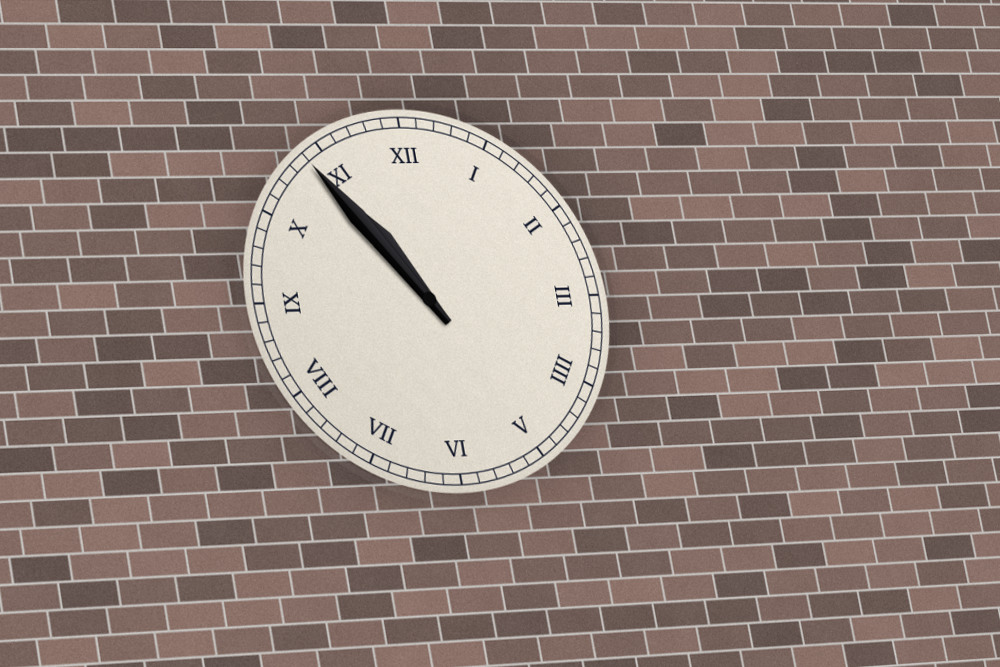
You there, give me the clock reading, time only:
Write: 10:54
